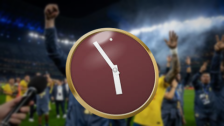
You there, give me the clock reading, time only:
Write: 5:55
